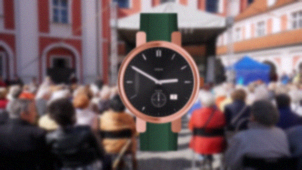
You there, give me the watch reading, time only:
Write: 2:50
